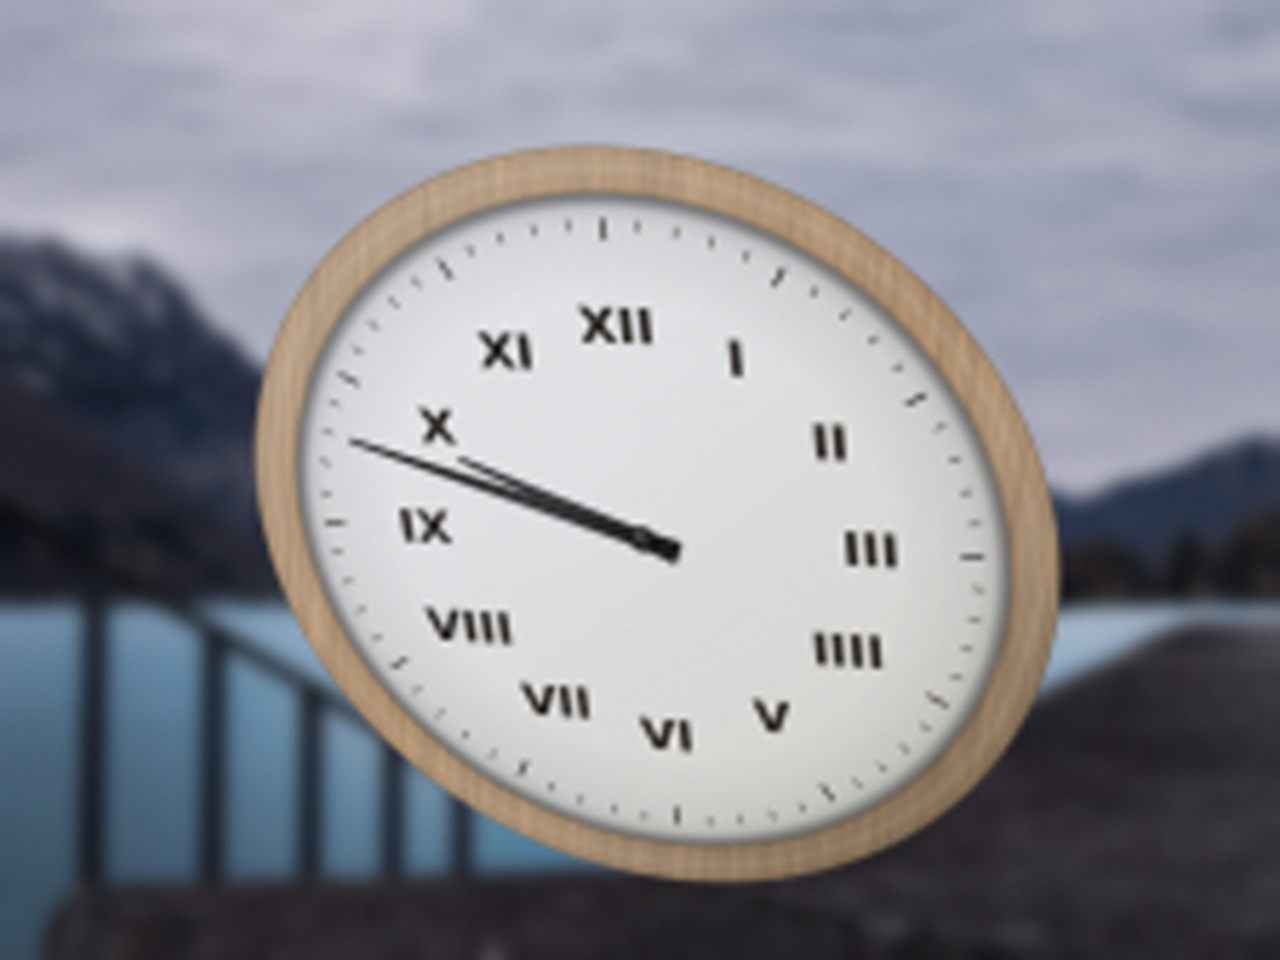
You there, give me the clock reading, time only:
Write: 9:48
